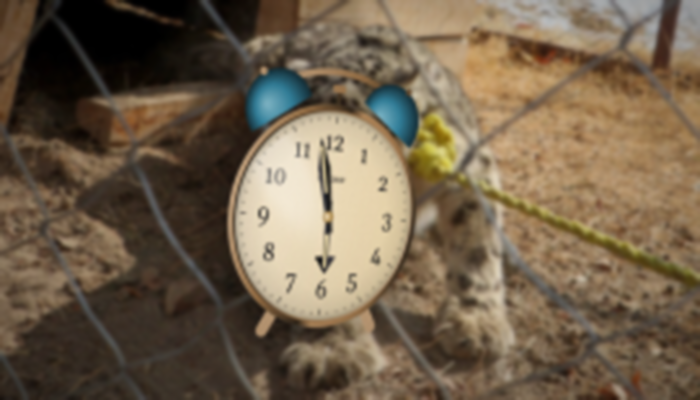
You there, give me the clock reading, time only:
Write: 5:58
